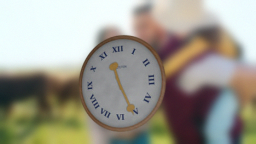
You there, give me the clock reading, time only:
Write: 11:26
